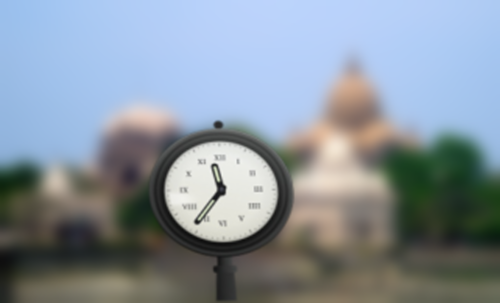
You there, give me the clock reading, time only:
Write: 11:36
